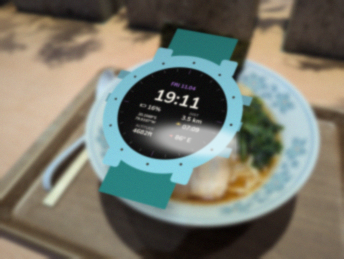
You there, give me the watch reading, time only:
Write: 19:11
